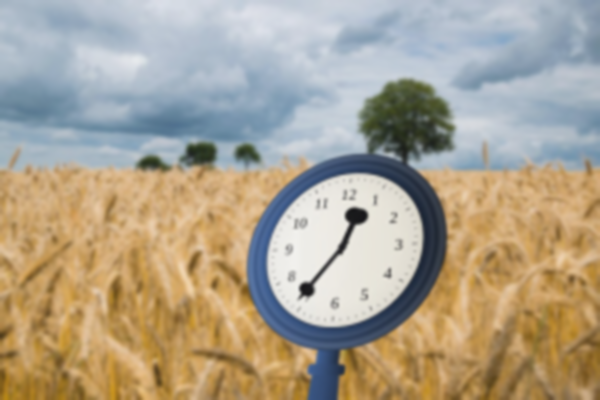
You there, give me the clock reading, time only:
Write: 12:36
